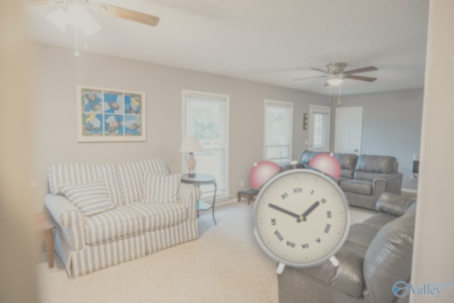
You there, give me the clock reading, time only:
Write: 1:50
